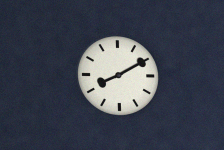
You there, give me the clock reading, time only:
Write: 8:10
